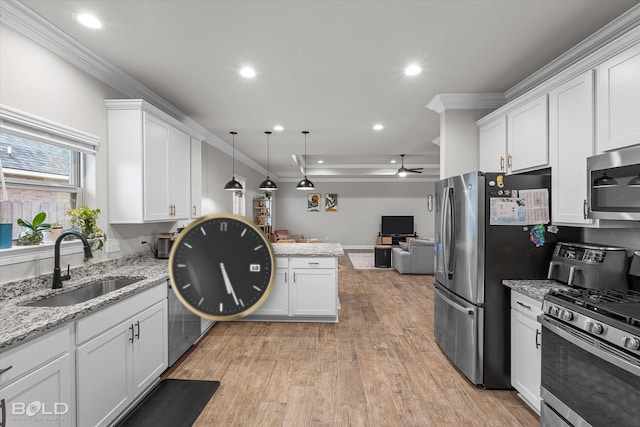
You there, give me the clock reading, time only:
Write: 5:26
